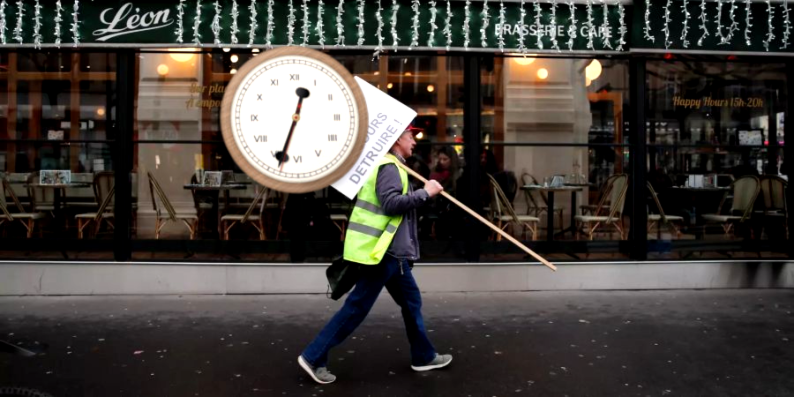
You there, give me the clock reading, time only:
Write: 12:33:33
